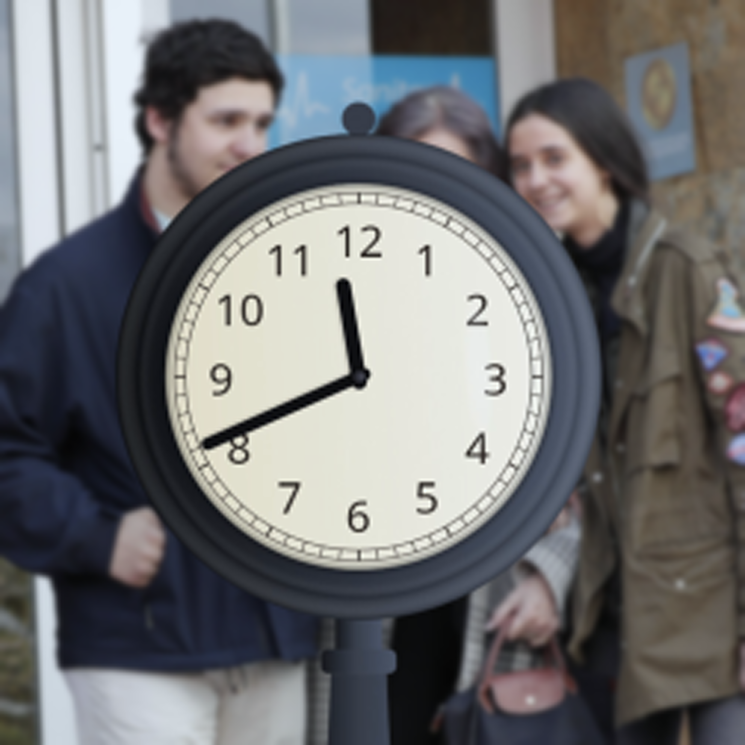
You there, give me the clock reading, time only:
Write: 11:41
